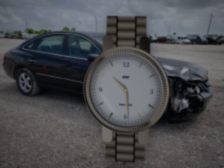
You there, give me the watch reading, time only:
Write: 10:29
